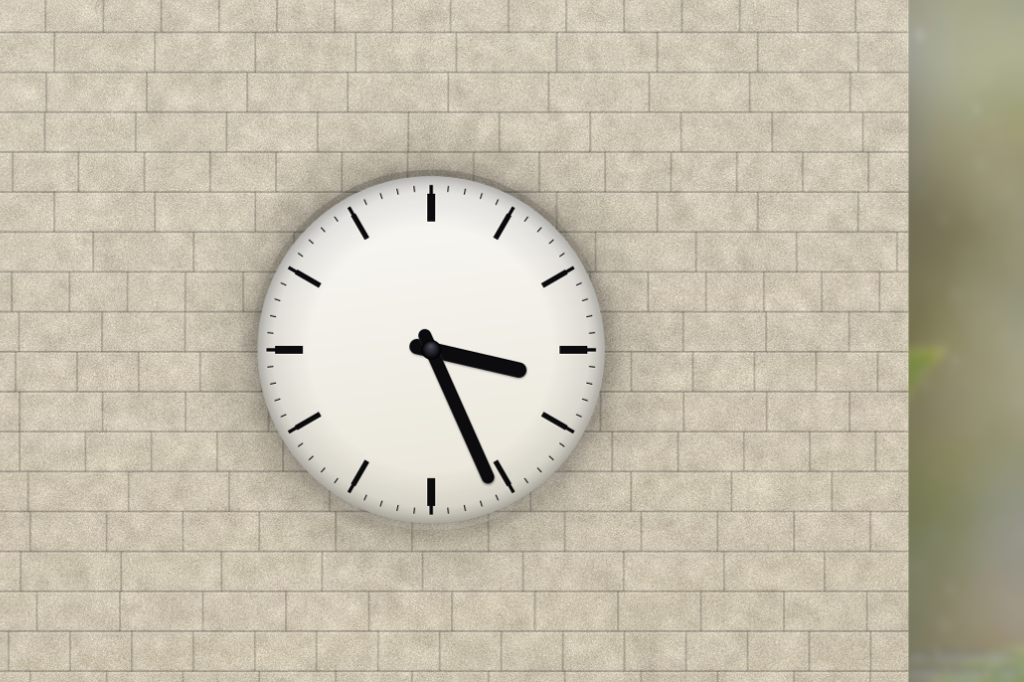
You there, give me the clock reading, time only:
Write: 3:26
